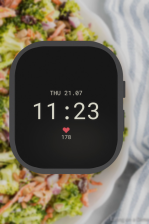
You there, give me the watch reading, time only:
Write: 11:23
